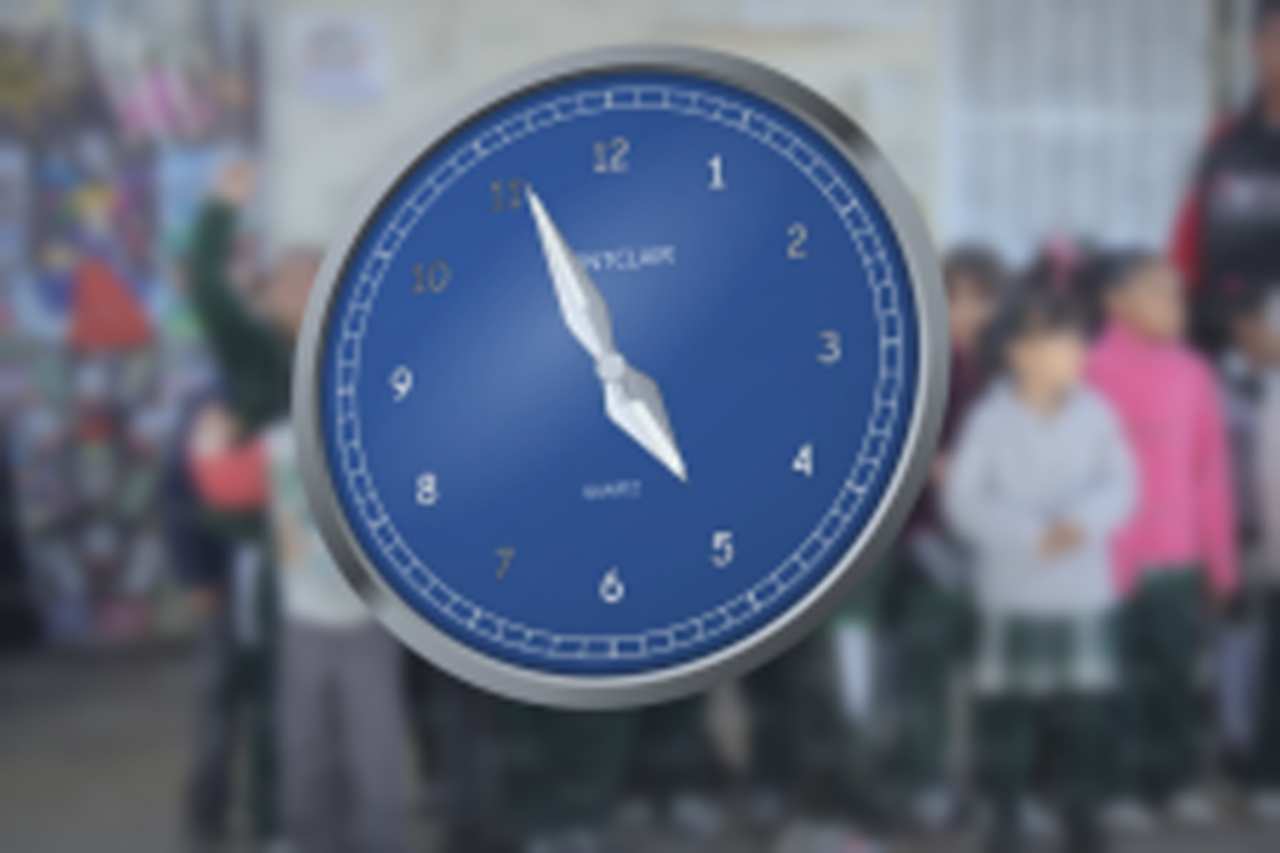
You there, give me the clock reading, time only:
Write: 4:56
